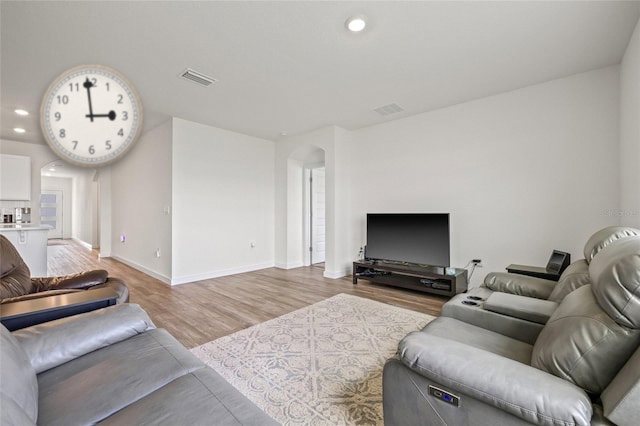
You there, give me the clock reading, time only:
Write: 2:59
